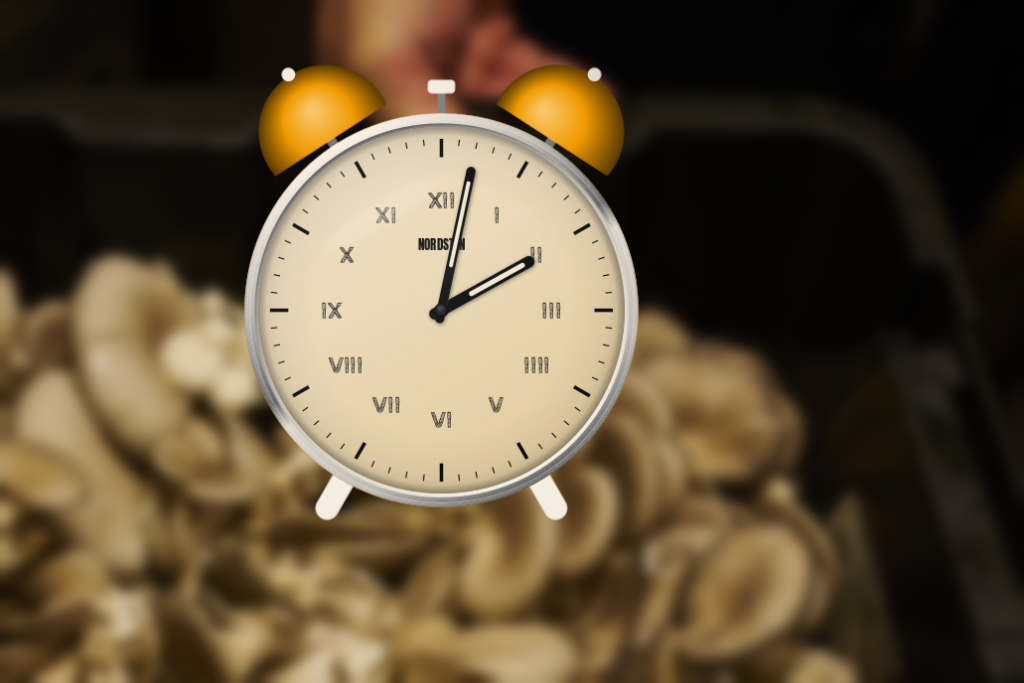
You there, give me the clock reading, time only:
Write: 2:02
